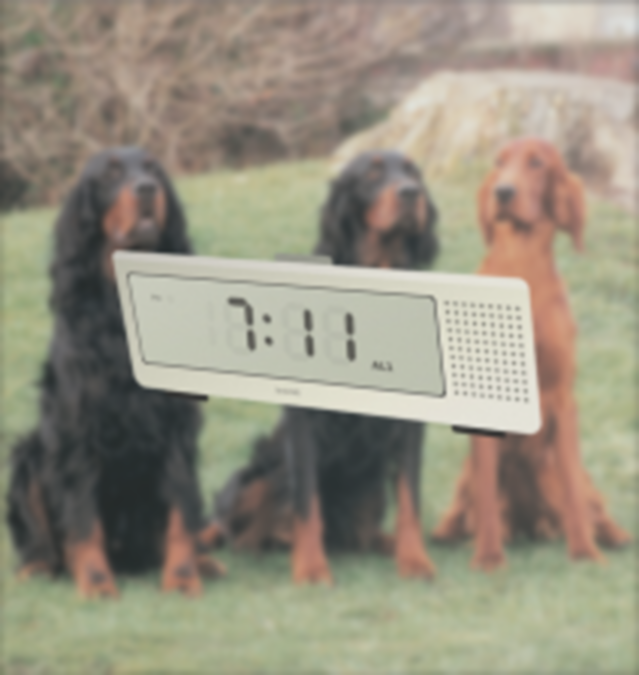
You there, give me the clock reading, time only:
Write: 7:11
